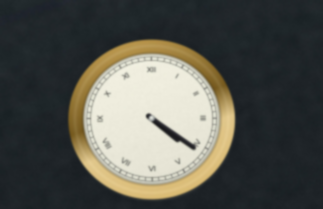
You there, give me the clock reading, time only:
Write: 4:21
